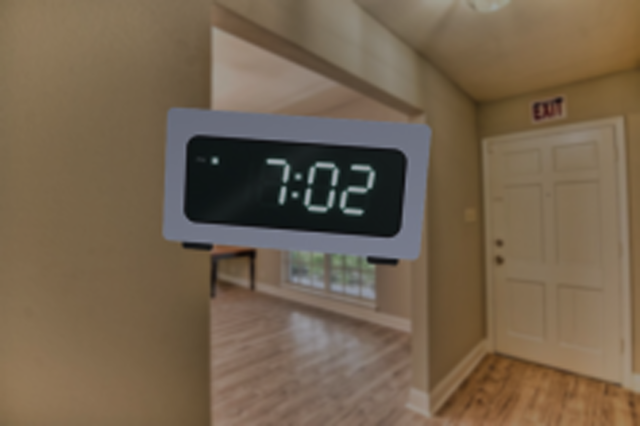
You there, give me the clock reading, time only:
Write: 7:02
